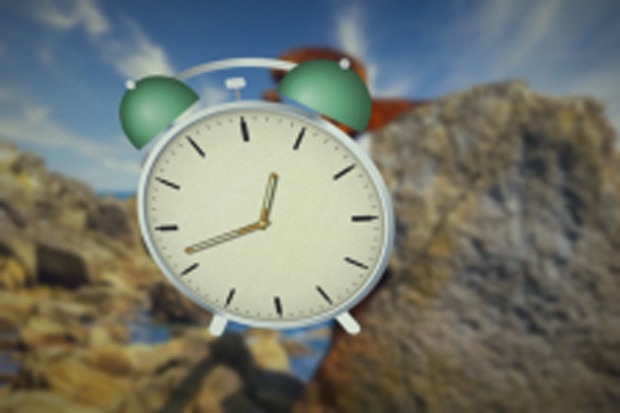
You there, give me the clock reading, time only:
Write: 12:42
